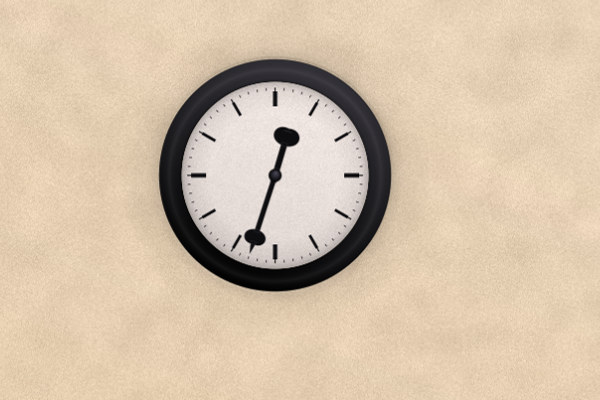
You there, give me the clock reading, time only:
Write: 12:33
